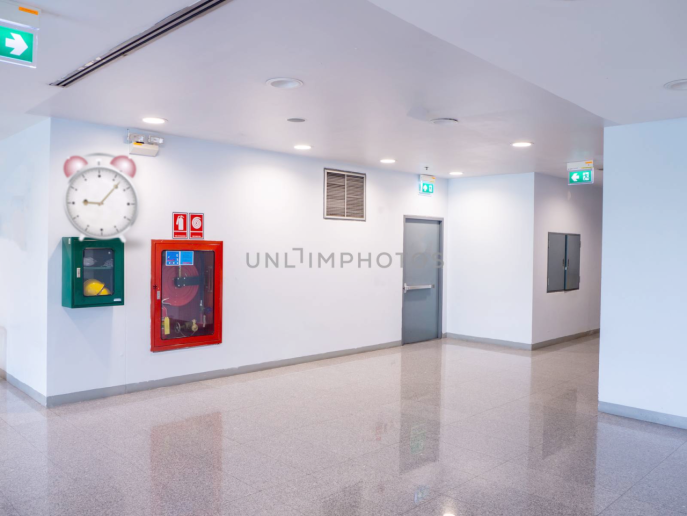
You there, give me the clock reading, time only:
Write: 9:07
